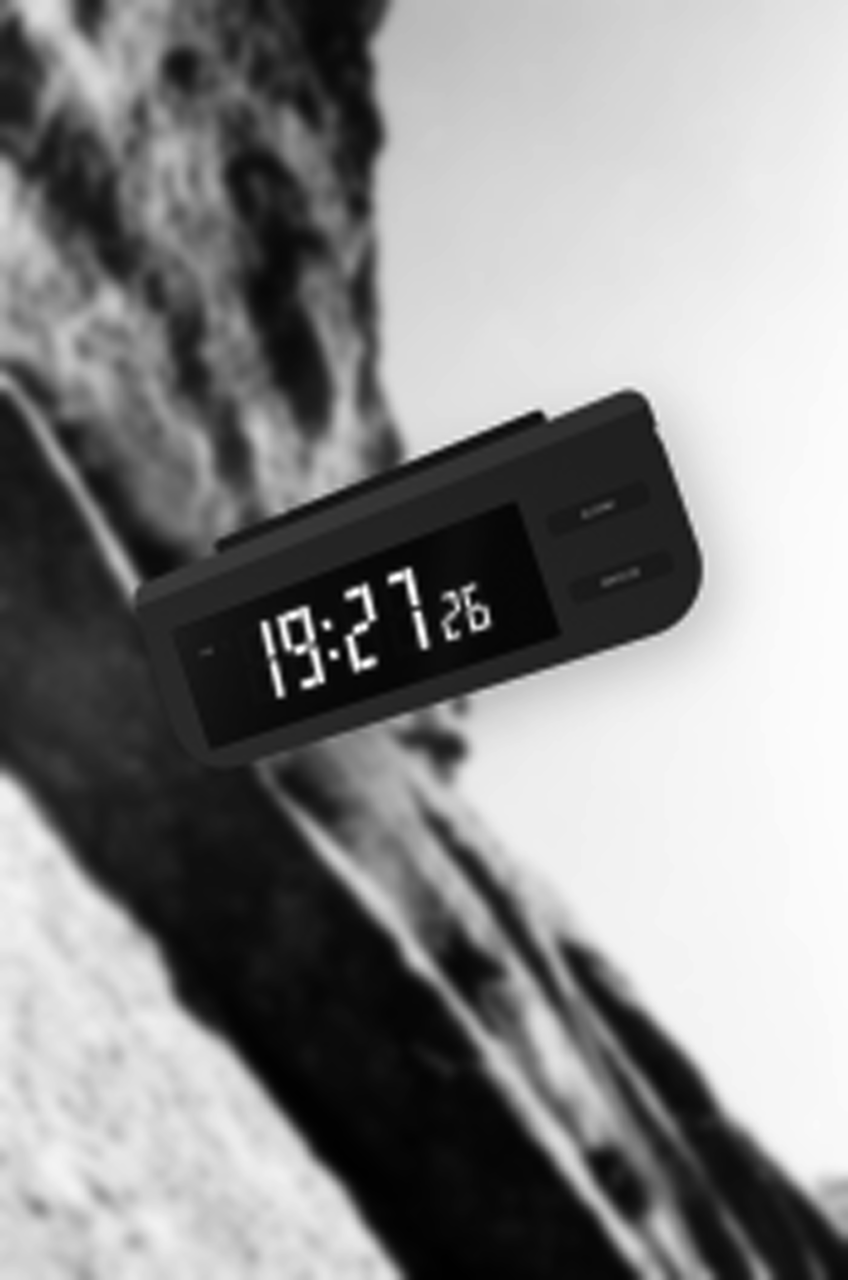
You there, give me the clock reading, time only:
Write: 19:27:26
